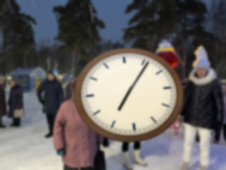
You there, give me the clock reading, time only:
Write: 7:06
